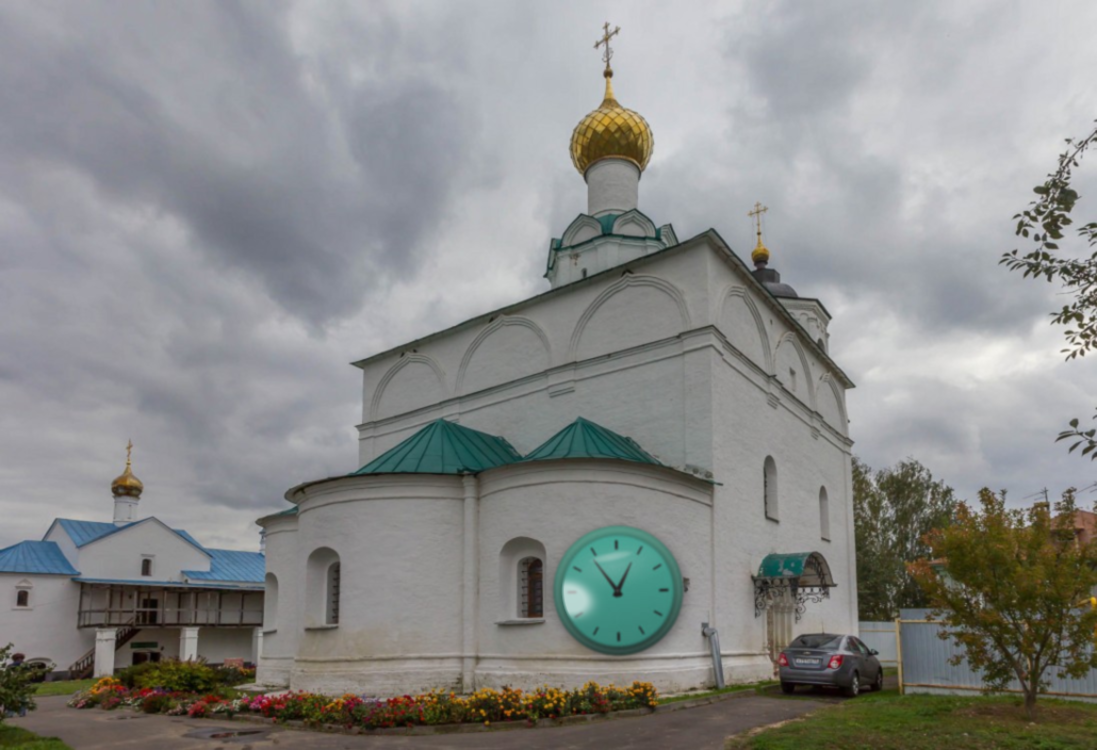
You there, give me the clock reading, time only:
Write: 12:54
